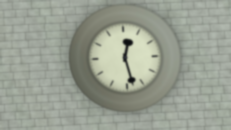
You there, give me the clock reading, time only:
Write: 12:28
